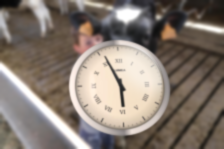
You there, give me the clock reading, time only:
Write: 5:56
